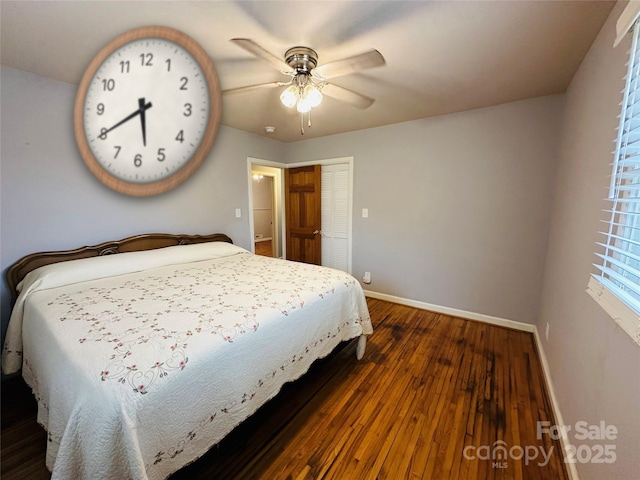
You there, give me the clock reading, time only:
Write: 5:40
